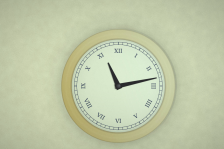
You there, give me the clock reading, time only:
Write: 11:13
